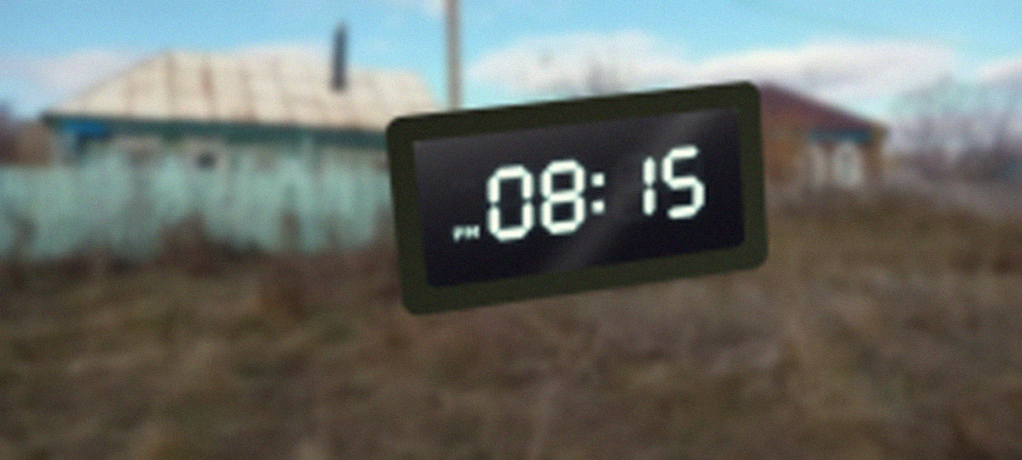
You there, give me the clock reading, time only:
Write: 8:15
